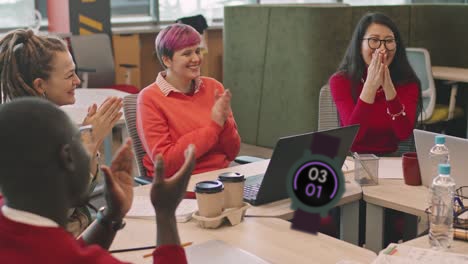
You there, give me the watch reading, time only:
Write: 3:01
